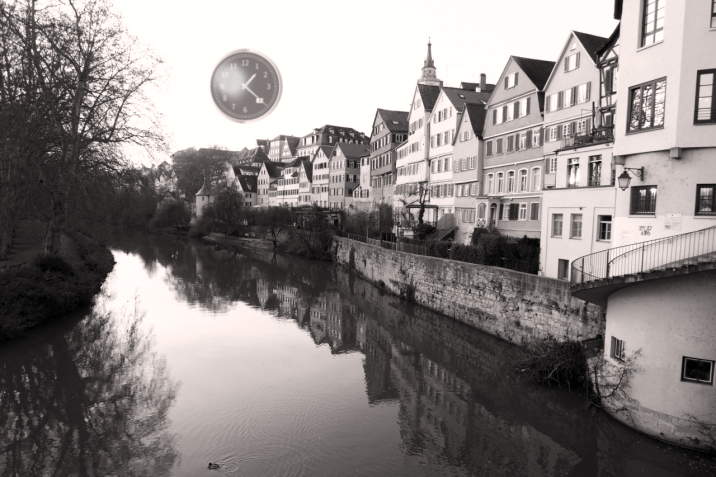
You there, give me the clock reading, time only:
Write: 1:22
